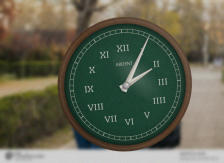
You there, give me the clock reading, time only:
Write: 2:05
